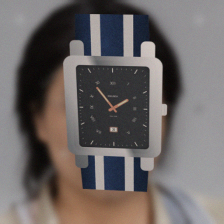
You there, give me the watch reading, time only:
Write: 1:54
